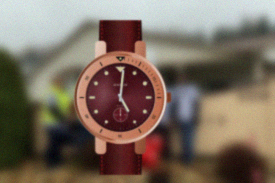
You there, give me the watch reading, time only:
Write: 5:01
